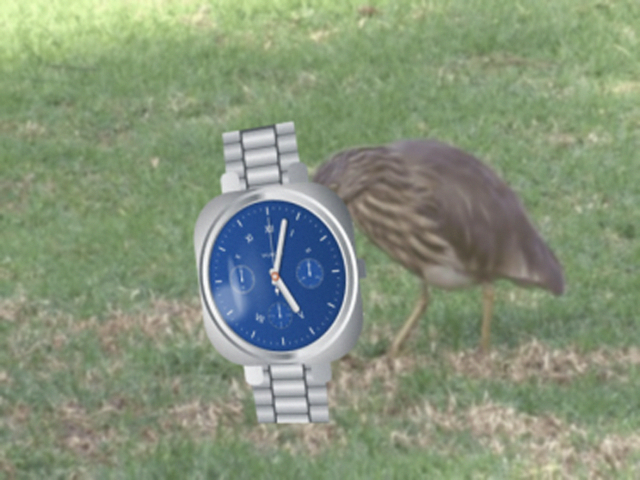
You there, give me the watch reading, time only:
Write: 5:03
